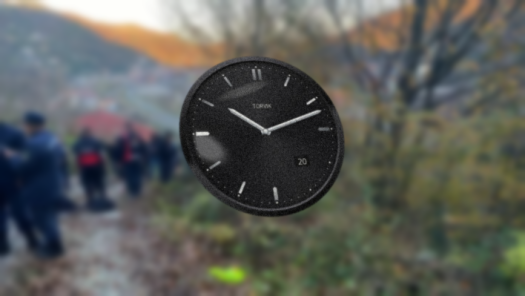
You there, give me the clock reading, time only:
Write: 10:12
